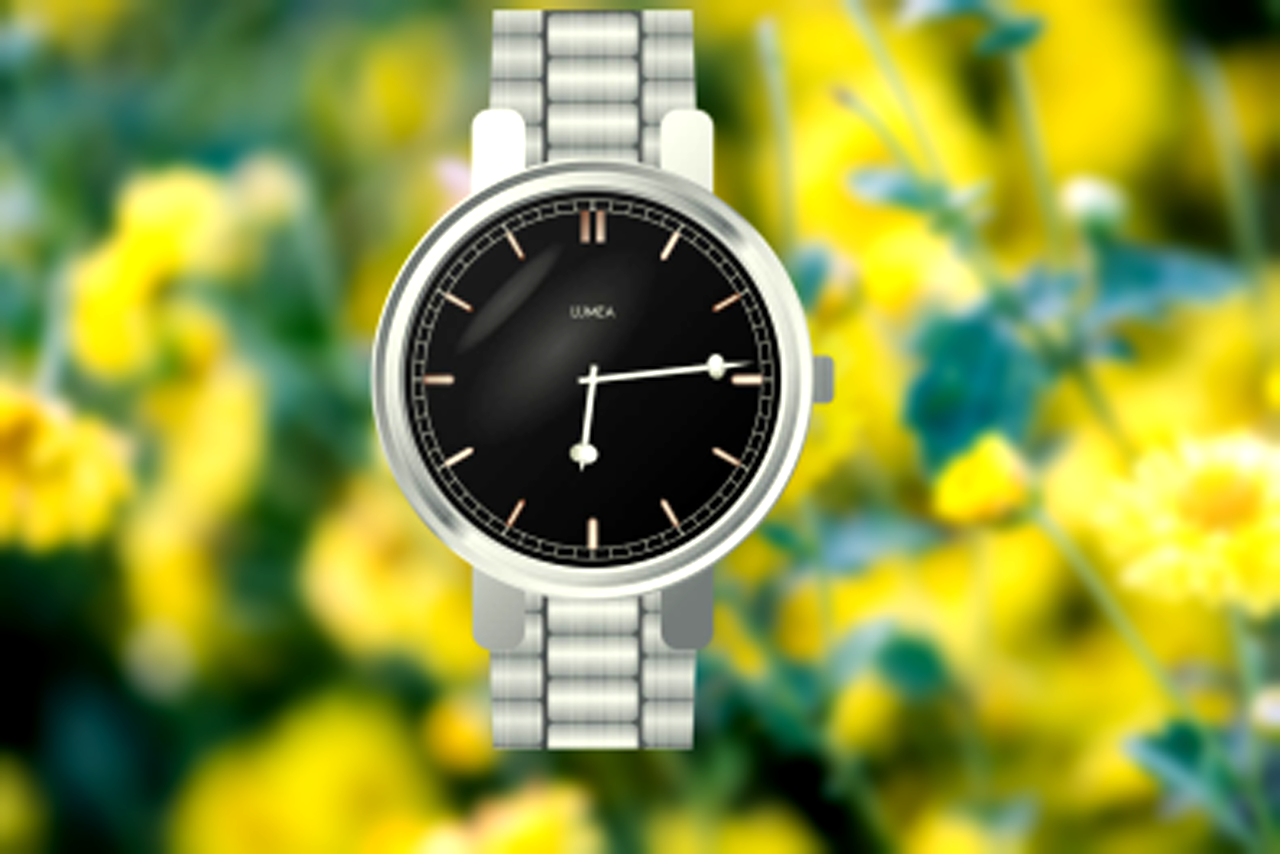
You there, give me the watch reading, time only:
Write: 6:14
